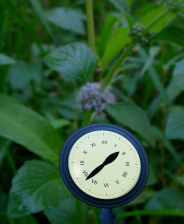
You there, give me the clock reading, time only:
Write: 1:38
